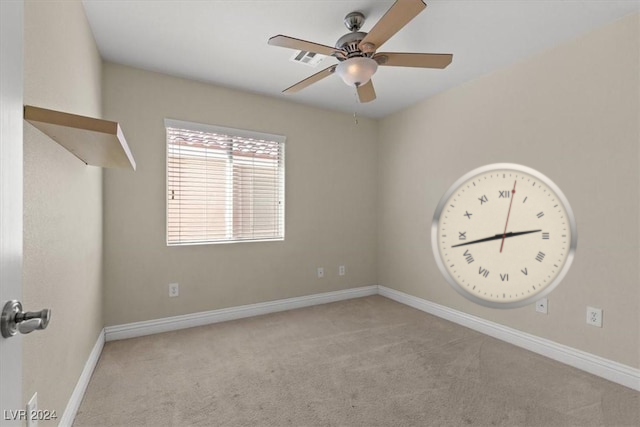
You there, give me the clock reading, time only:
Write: 2:43:02
